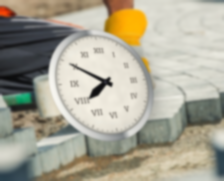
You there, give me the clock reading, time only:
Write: 7:50
